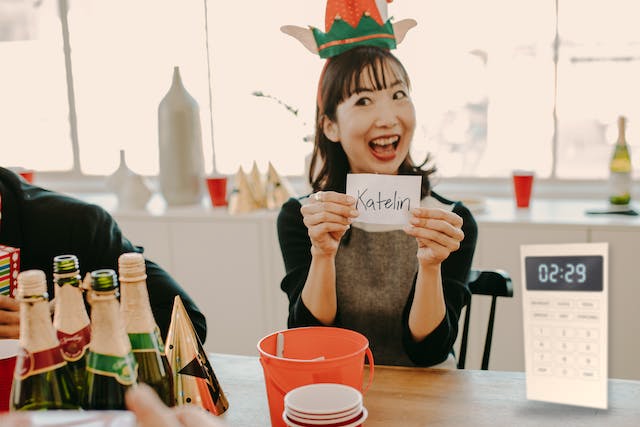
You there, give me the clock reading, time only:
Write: 2:29
